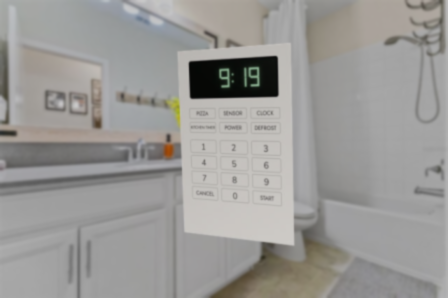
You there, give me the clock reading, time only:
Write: 9:19
